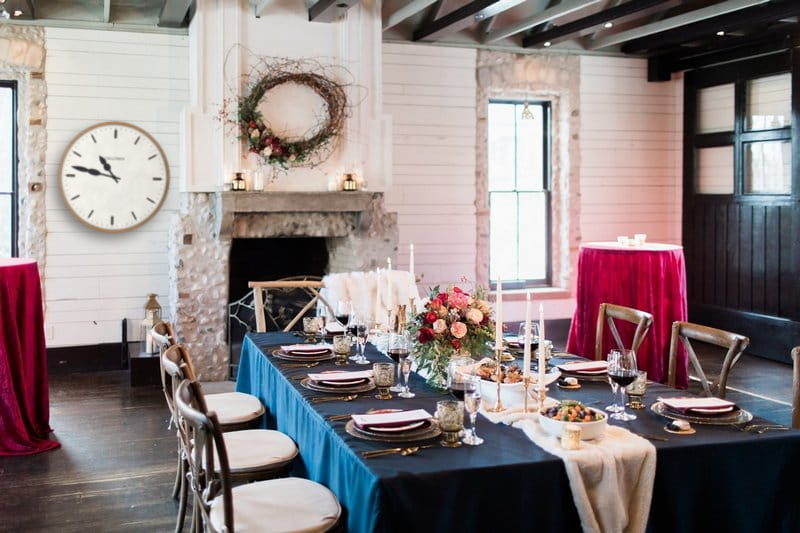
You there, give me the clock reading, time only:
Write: 10:47
